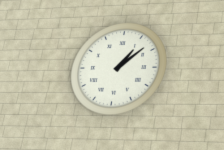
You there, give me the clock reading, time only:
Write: 1:08
